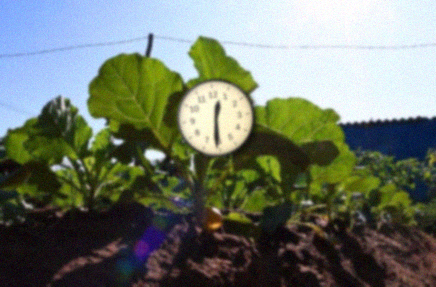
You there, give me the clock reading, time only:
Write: 12:31
